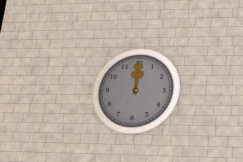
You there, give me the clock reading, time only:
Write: 12:00
